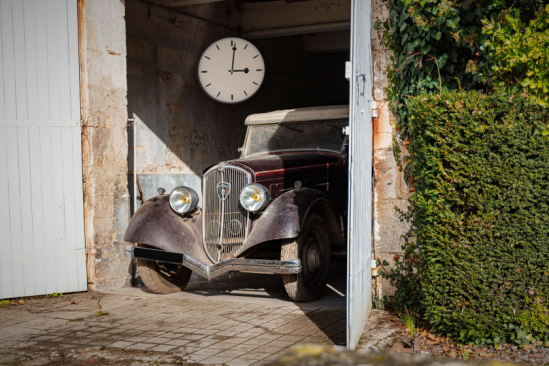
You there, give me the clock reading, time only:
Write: 3:01
